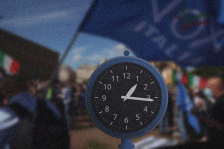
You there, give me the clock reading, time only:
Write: 1:16
